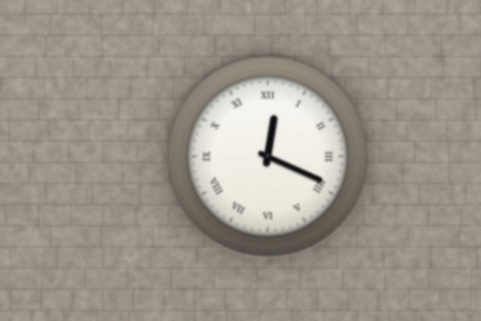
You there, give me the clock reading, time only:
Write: 12:19
